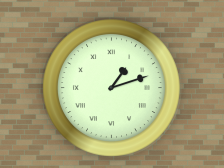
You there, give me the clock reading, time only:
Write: 1:12
